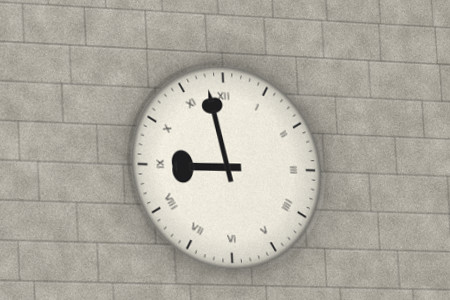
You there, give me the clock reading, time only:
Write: 8:58
